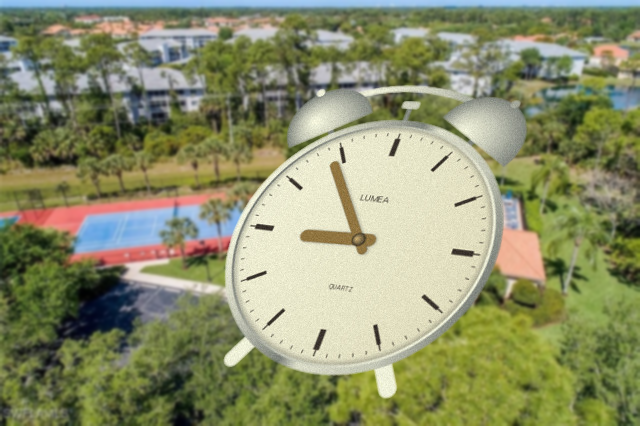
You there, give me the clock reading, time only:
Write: 8:54
